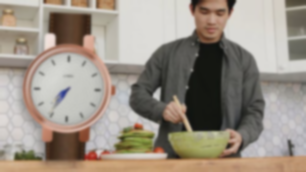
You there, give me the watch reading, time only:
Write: 7:36
